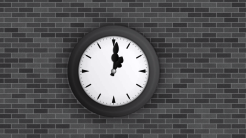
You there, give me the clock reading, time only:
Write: 1:01
